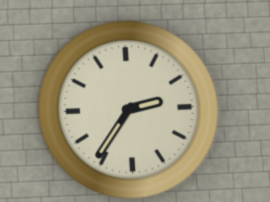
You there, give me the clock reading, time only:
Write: 2:36
